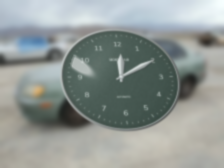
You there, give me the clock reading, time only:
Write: 12:10
